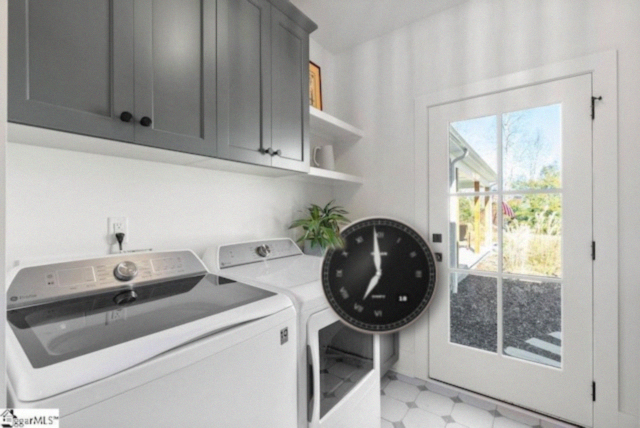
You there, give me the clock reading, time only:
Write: 6:59
